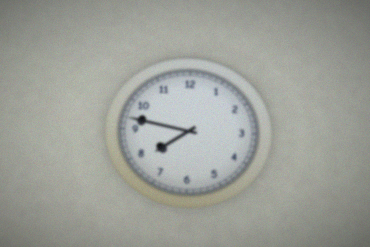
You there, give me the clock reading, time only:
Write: 7:47
